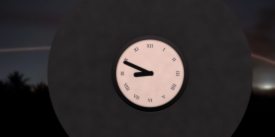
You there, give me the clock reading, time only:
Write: 8:49
